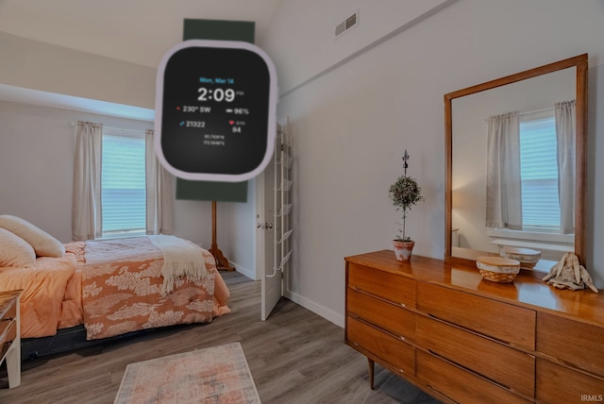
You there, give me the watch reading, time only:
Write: 2:09
